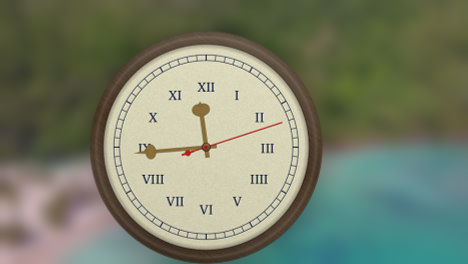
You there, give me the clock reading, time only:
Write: 11:44:12
